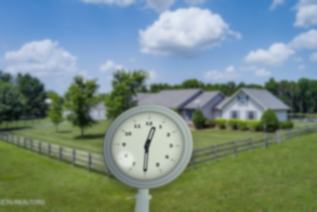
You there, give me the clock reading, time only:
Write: 12:30
